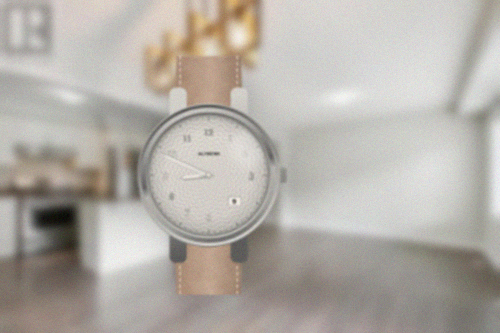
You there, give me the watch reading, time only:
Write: 8:49
